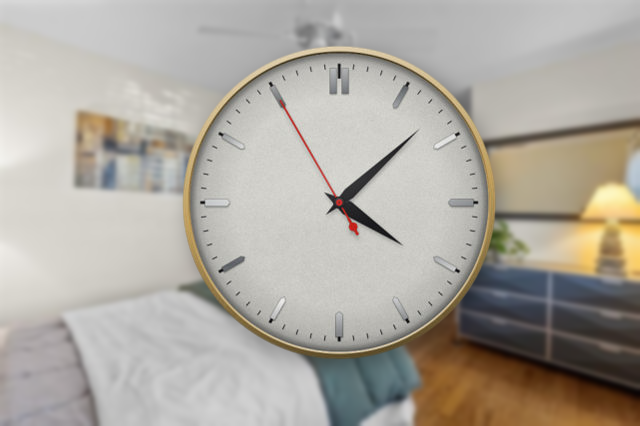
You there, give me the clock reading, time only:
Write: 4:07:55
